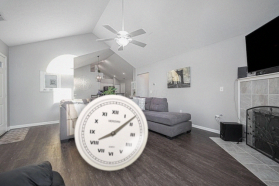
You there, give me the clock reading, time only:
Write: 8:08
